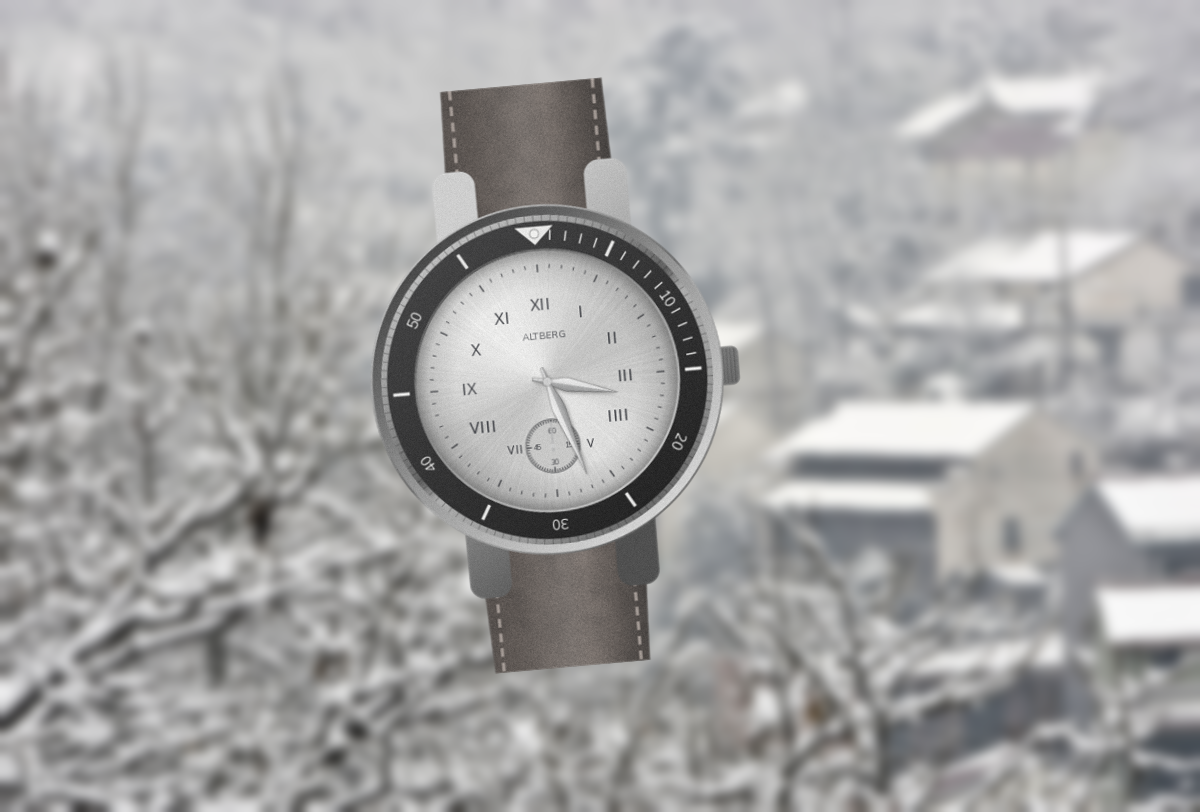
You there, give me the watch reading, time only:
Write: 3:27
